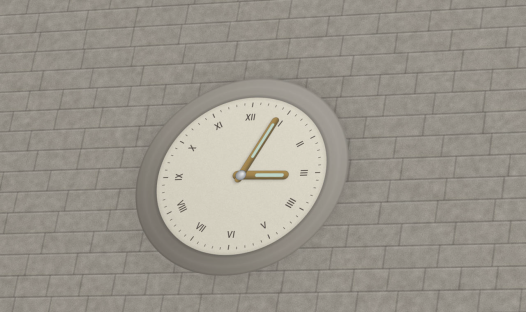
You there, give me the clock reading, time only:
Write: 3:04
